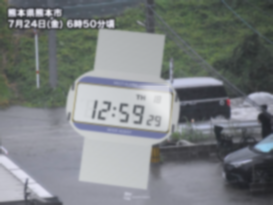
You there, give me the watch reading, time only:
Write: 12:59
